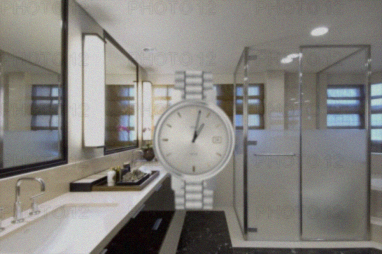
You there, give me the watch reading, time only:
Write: 1:02
